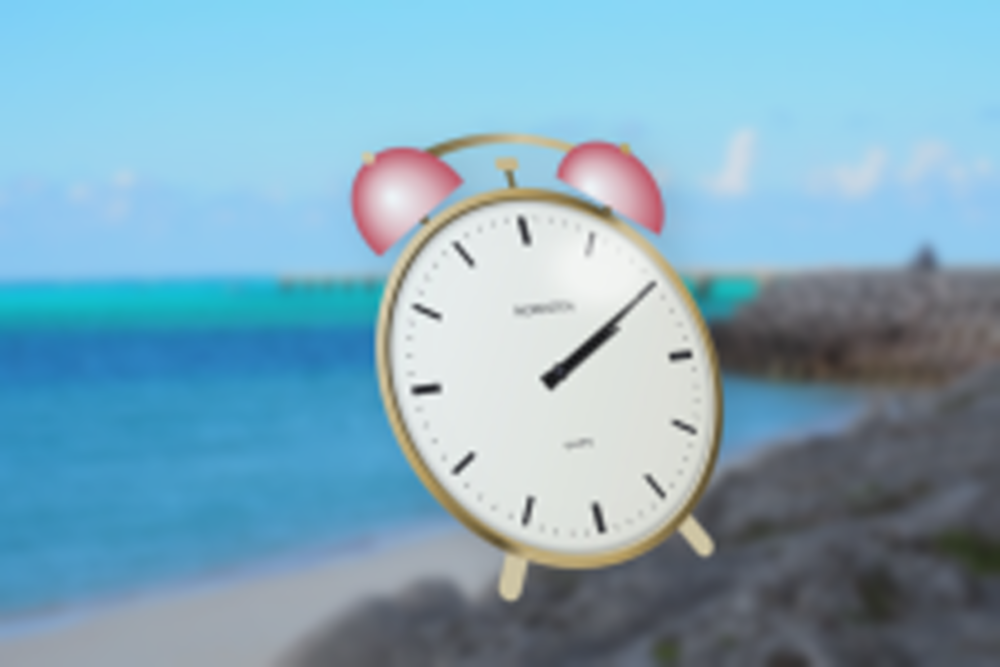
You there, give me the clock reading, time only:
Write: 2:10
